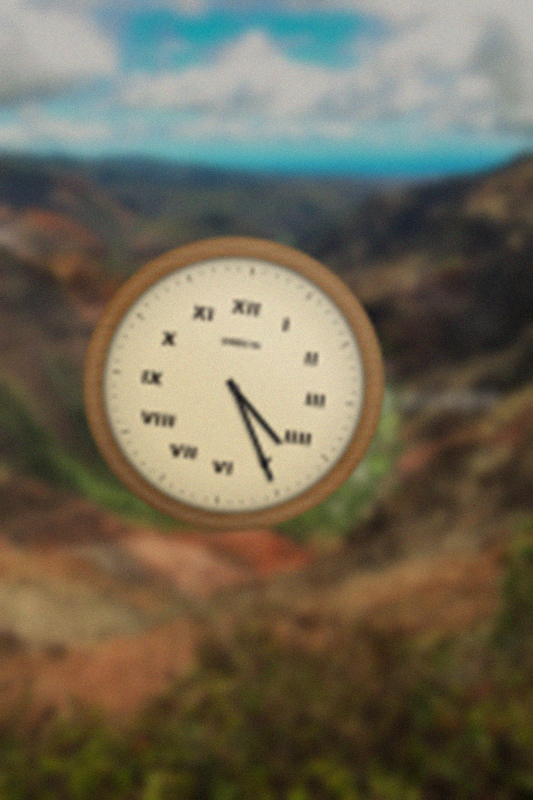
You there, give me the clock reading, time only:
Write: 4:25
